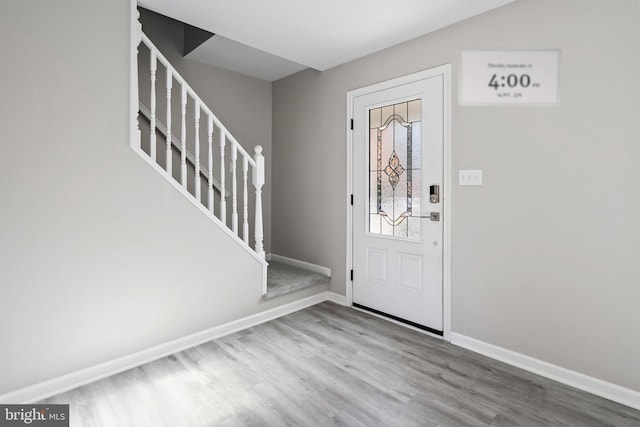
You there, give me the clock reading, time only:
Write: 4:00
